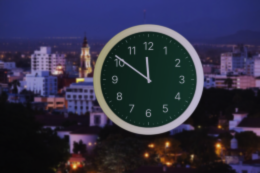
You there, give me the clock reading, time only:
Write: 11:51
